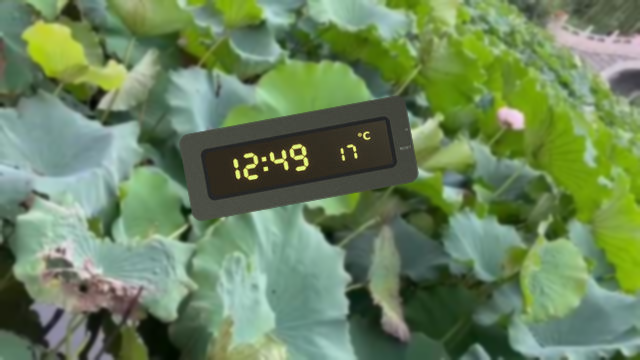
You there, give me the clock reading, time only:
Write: 12:49
